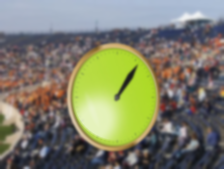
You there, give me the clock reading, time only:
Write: 1:06
